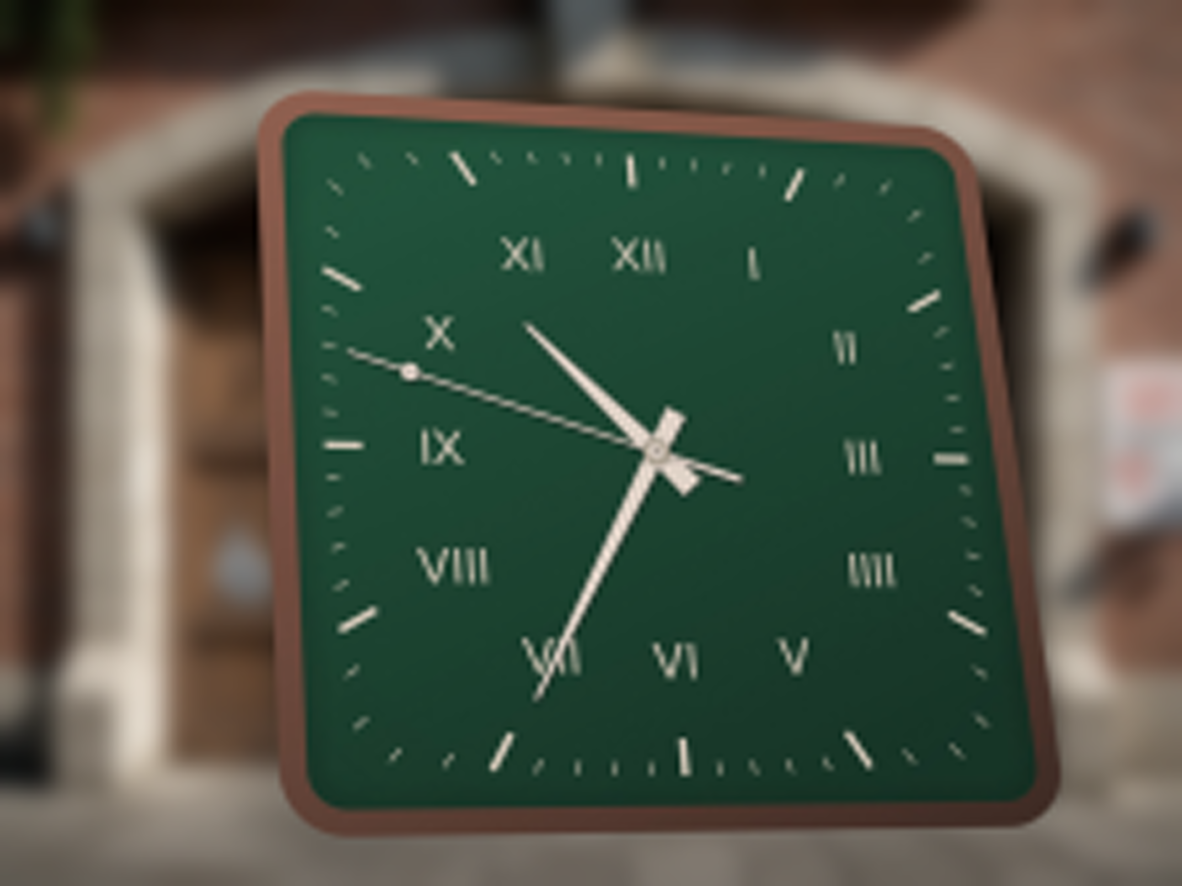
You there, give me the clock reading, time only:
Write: 10:34:48
